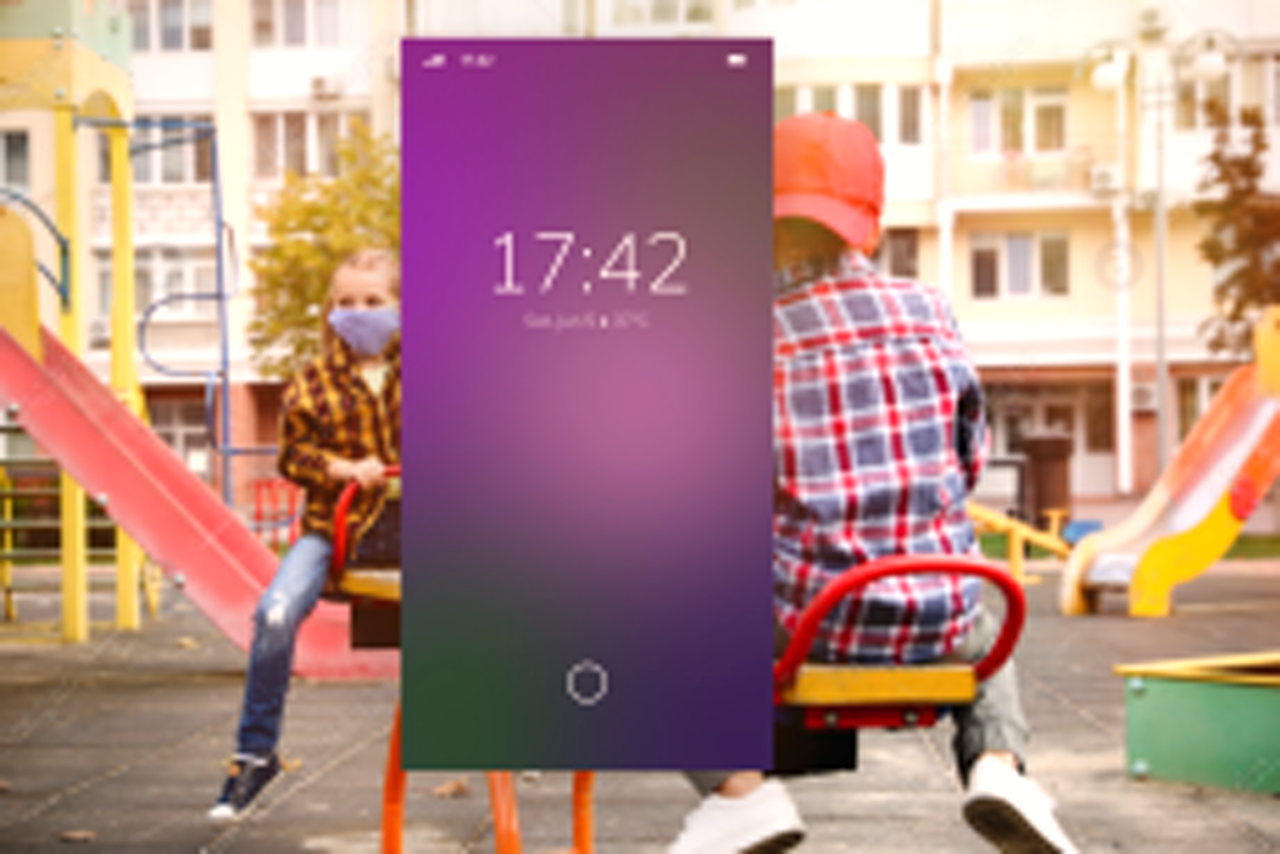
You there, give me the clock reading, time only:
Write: 17:42
